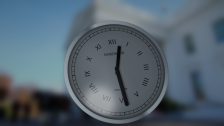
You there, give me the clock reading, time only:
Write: 12:29
